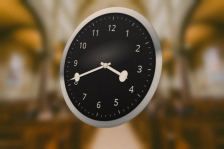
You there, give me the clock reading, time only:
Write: 3:41
